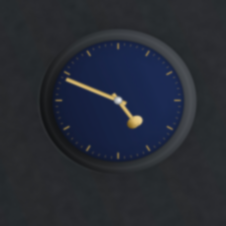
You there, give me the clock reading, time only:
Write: 4:49
